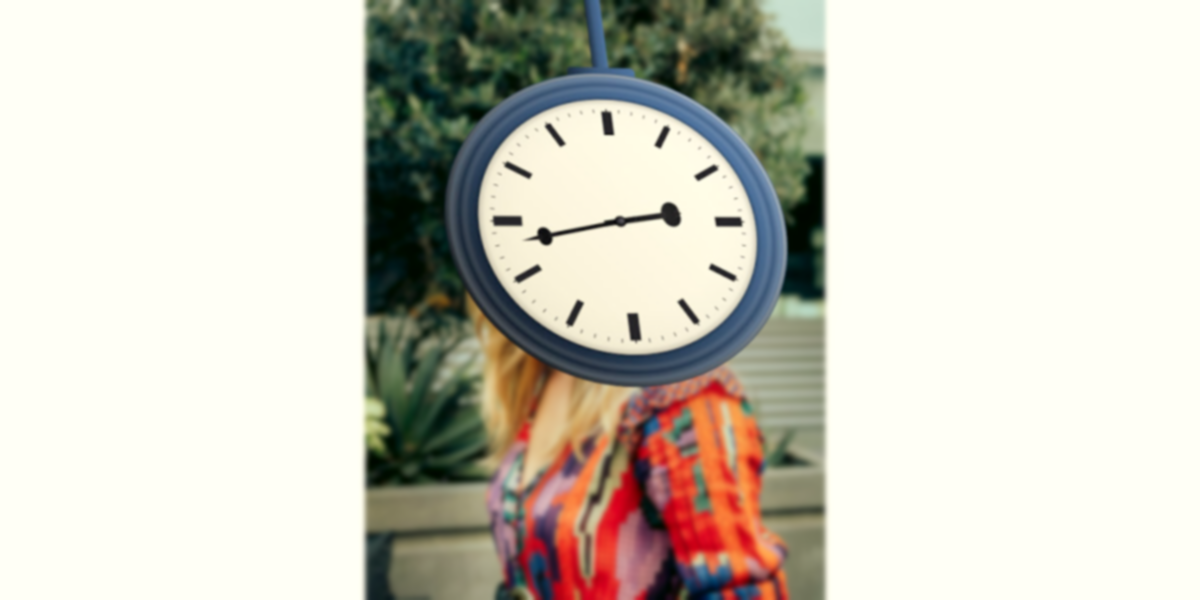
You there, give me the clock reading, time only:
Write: 2:43
